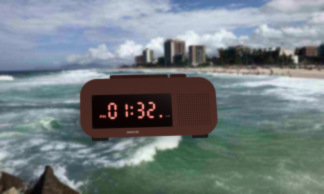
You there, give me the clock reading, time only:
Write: 1:32
